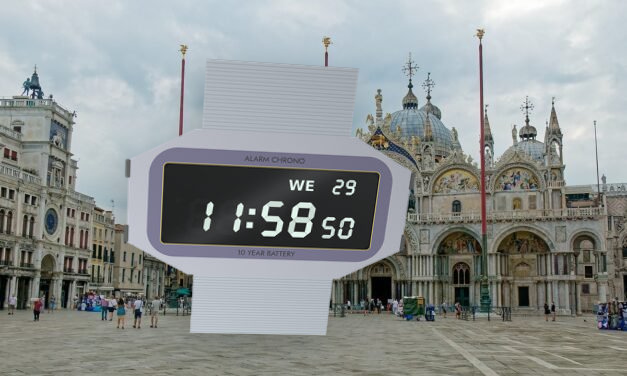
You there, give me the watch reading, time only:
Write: 11:58:50
